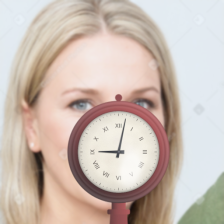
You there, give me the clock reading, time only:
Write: 9:02
